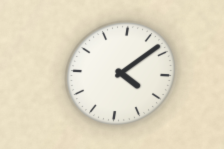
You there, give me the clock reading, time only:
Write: 4:08
